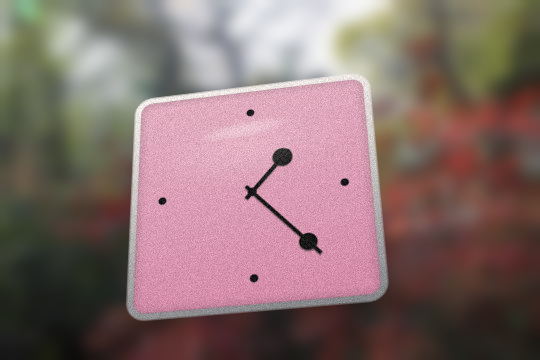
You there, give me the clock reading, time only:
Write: 1:23
